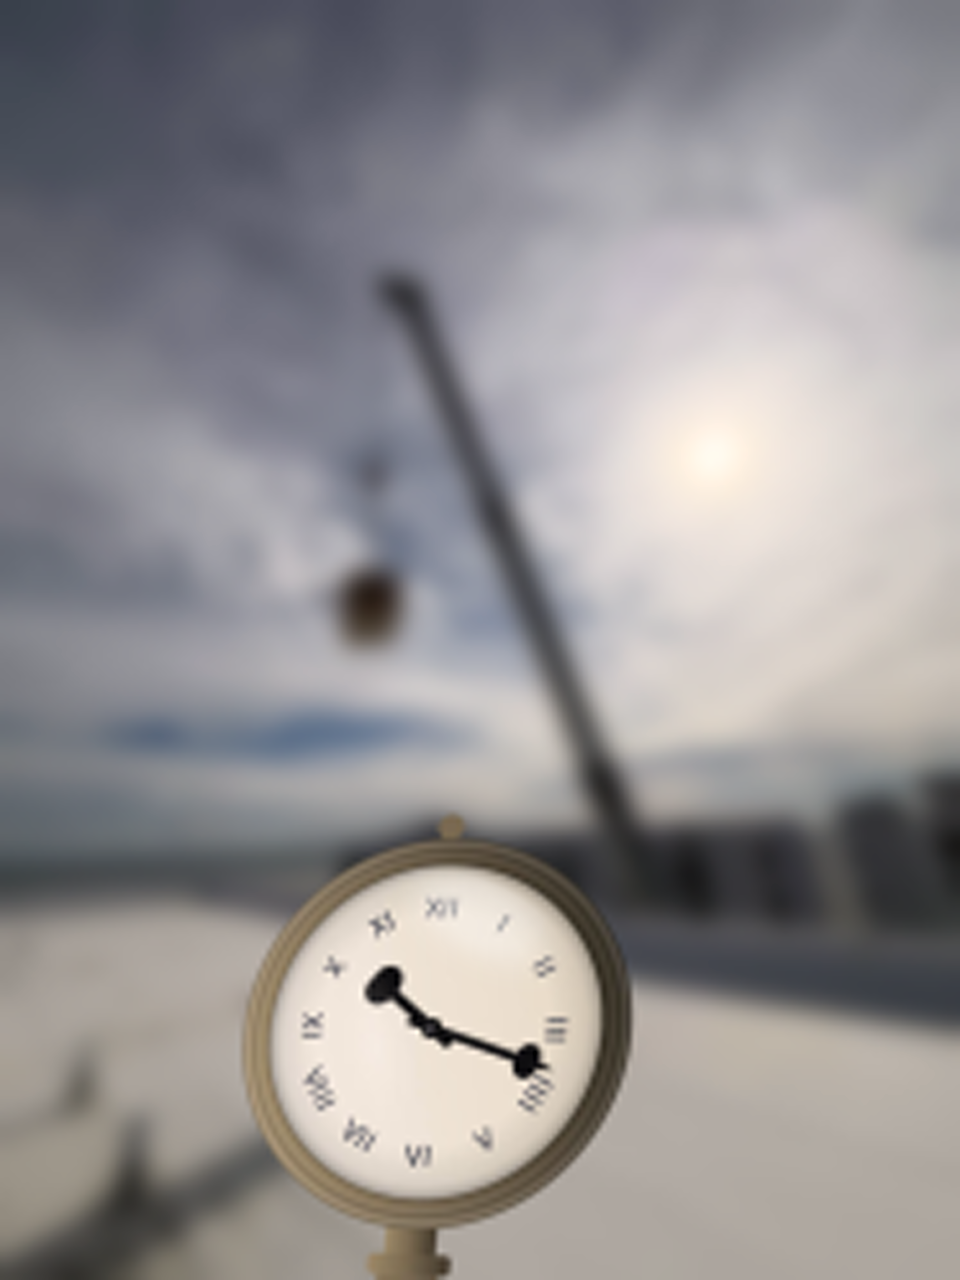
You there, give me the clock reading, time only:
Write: 10:18
